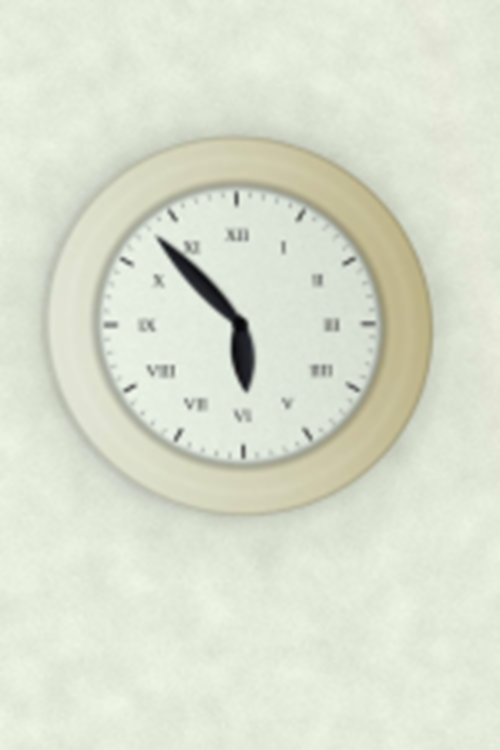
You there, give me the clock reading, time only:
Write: 5:53
